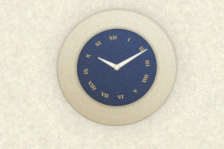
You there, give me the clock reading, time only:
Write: 10:11
